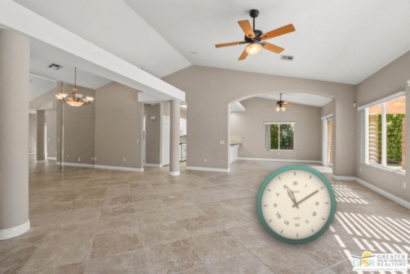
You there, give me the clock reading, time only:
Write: 11:10
